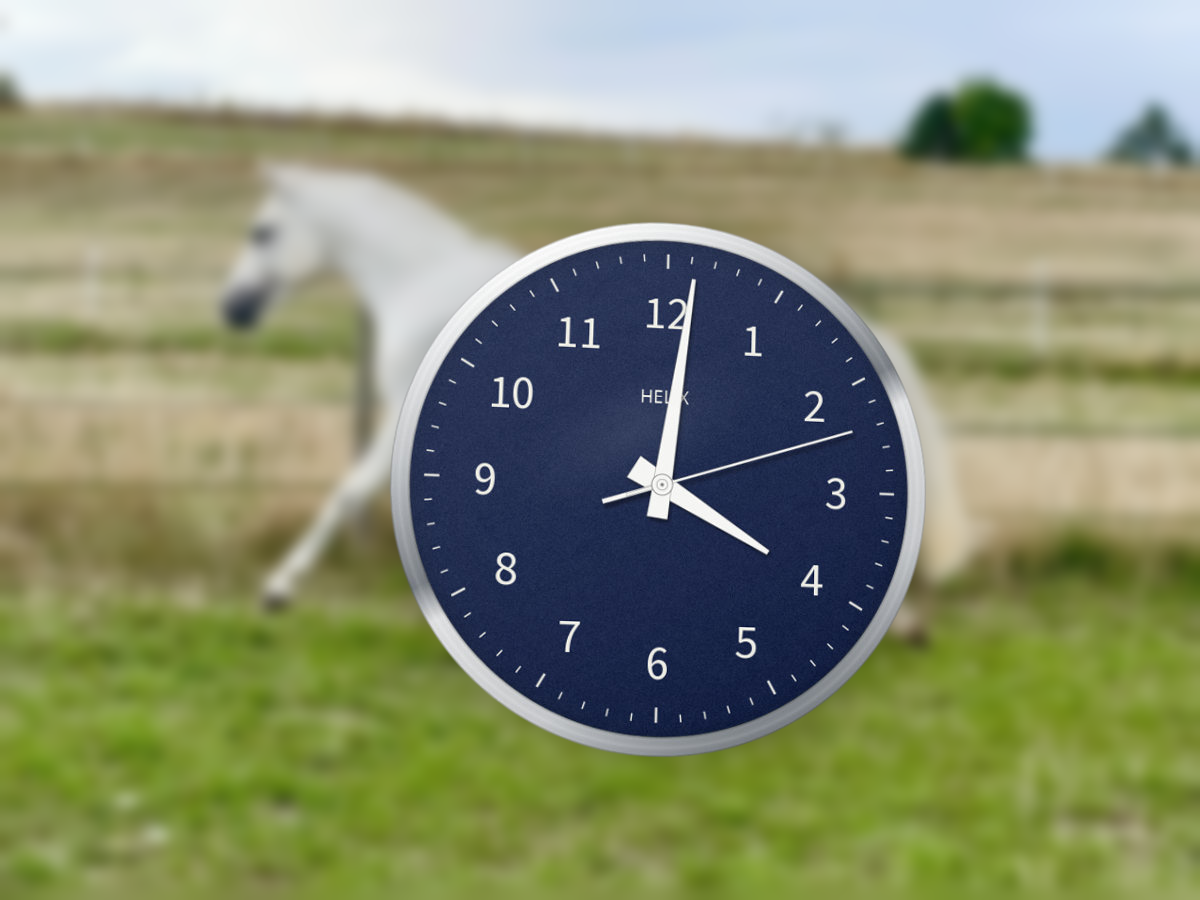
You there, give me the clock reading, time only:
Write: 4:01:12
